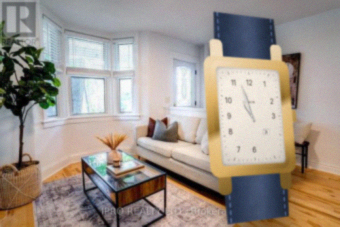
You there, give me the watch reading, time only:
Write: 10:57
